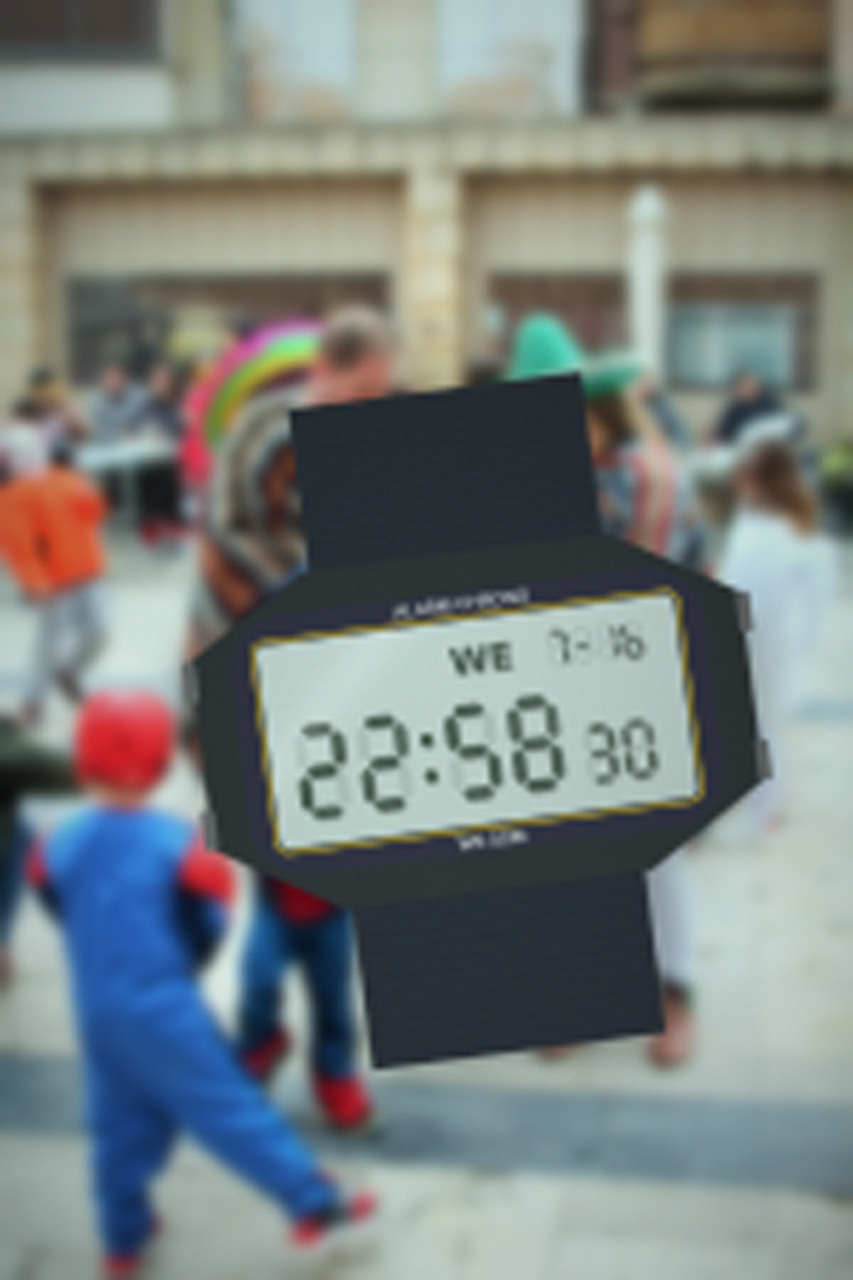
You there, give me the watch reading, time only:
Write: 22:58:30
